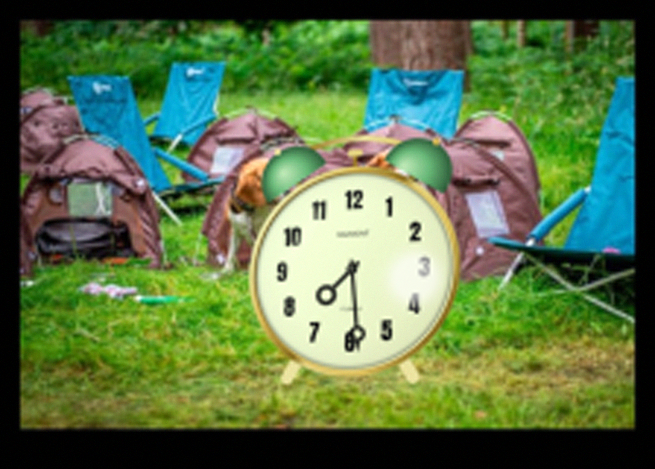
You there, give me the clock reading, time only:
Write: 7:29
